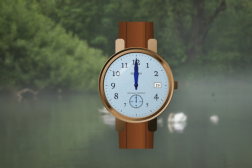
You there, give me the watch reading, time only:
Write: 12:00
